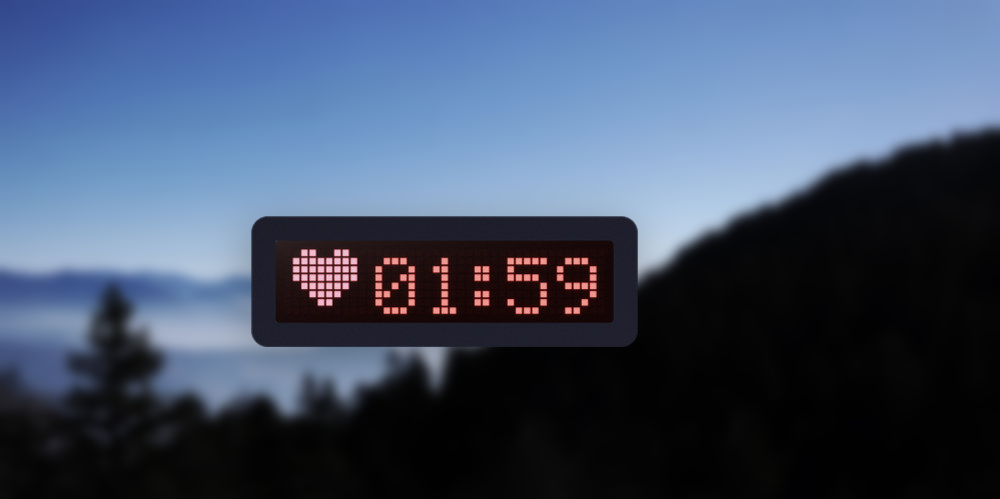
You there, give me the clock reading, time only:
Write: 1:59
